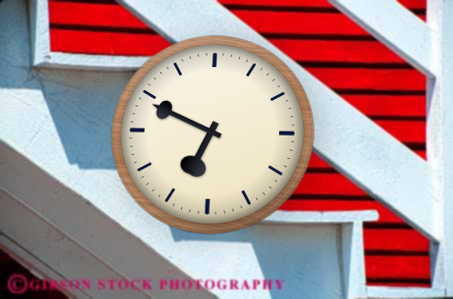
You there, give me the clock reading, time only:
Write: 6:49
